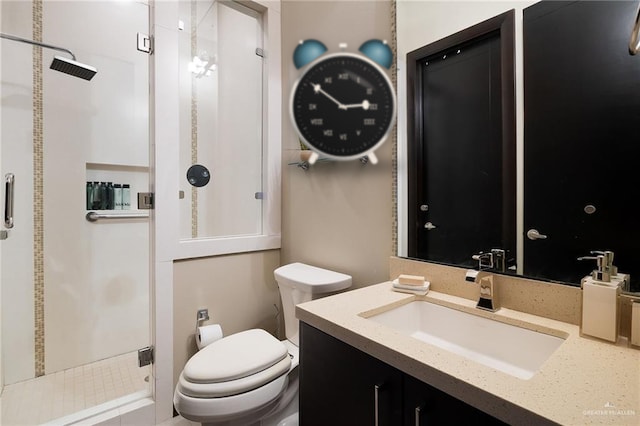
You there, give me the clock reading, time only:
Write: 2:51
